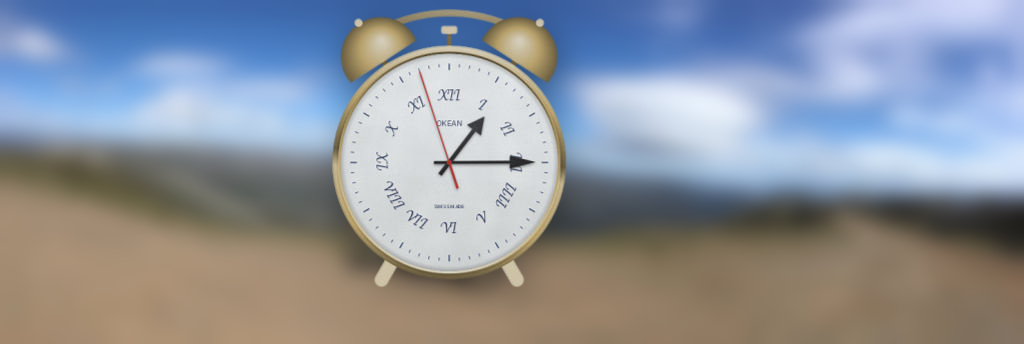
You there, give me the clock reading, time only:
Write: 1:14:57
